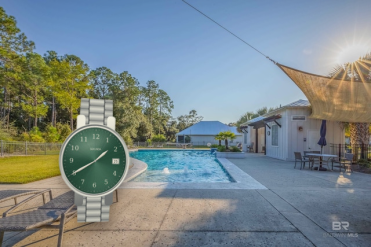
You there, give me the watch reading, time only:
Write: 1:40
